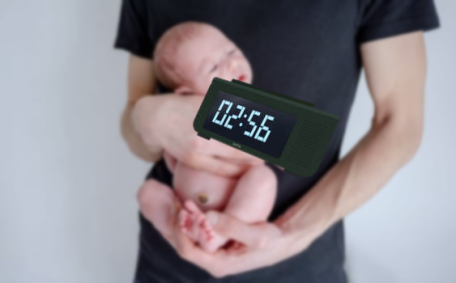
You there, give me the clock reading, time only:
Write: 2:56
